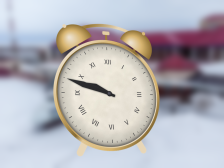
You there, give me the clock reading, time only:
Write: 9:48
